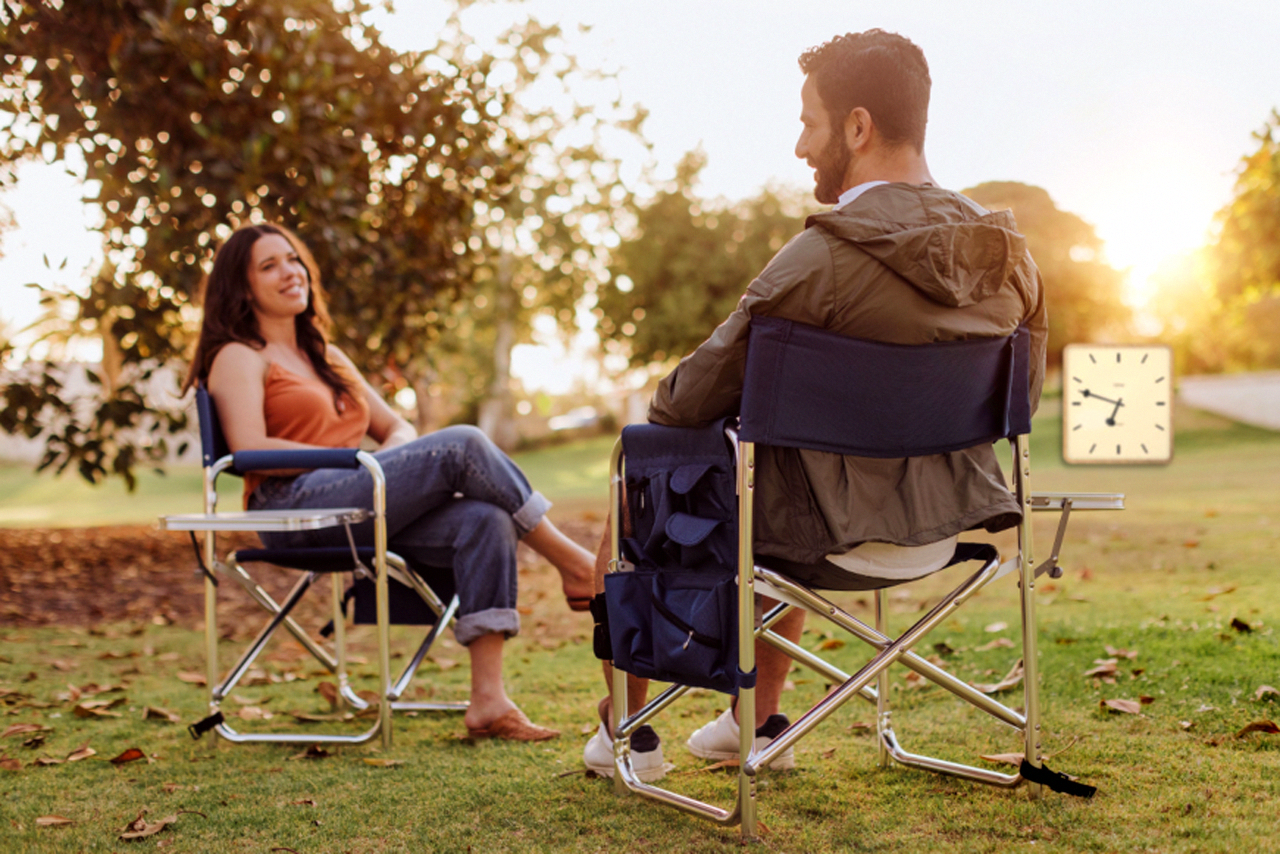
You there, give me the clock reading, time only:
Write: 6:48
